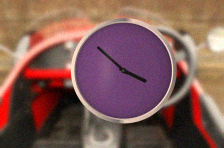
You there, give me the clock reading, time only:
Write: 3:52
